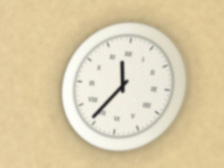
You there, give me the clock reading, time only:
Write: 11:36
